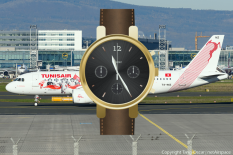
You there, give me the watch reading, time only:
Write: 11:25
